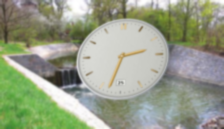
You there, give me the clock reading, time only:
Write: 2:33
